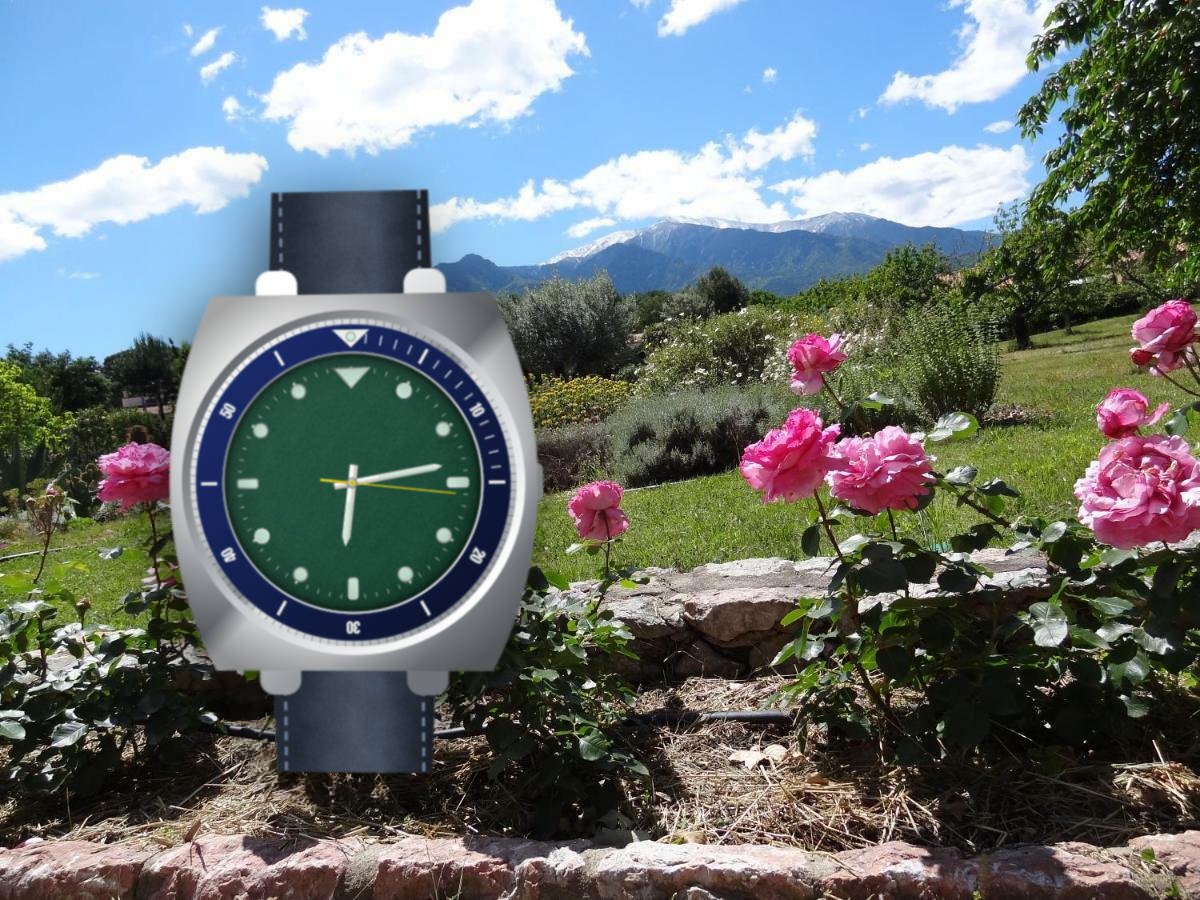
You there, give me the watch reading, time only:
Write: 6:13:16
